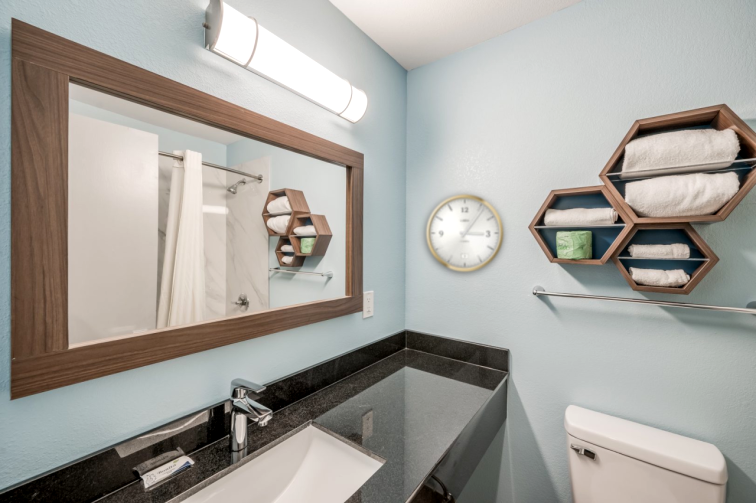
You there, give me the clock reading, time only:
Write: 3:06
